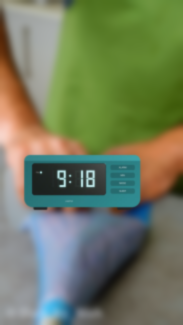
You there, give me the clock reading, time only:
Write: 9:18
